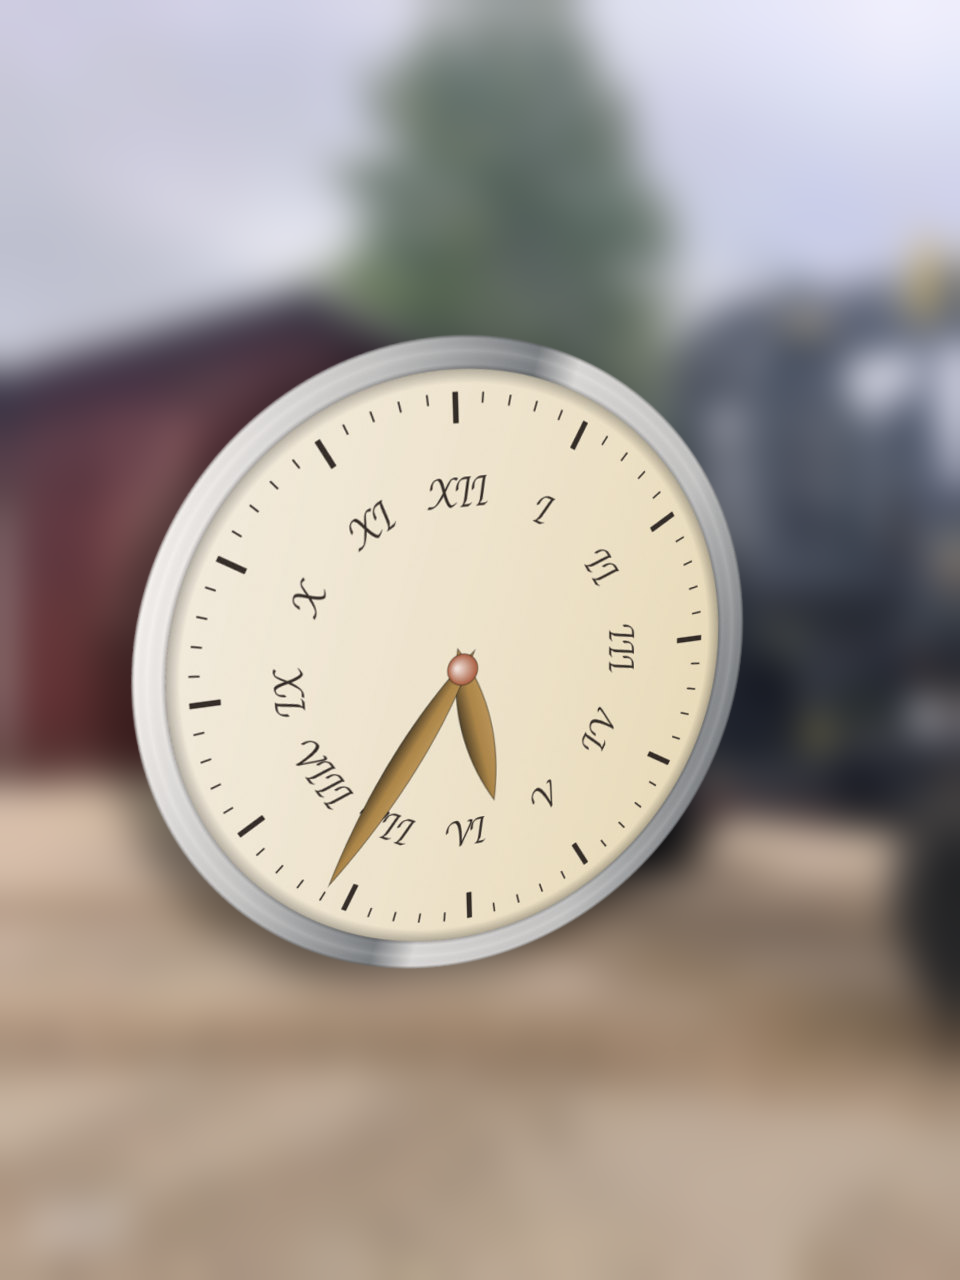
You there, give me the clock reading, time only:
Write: 5:36
